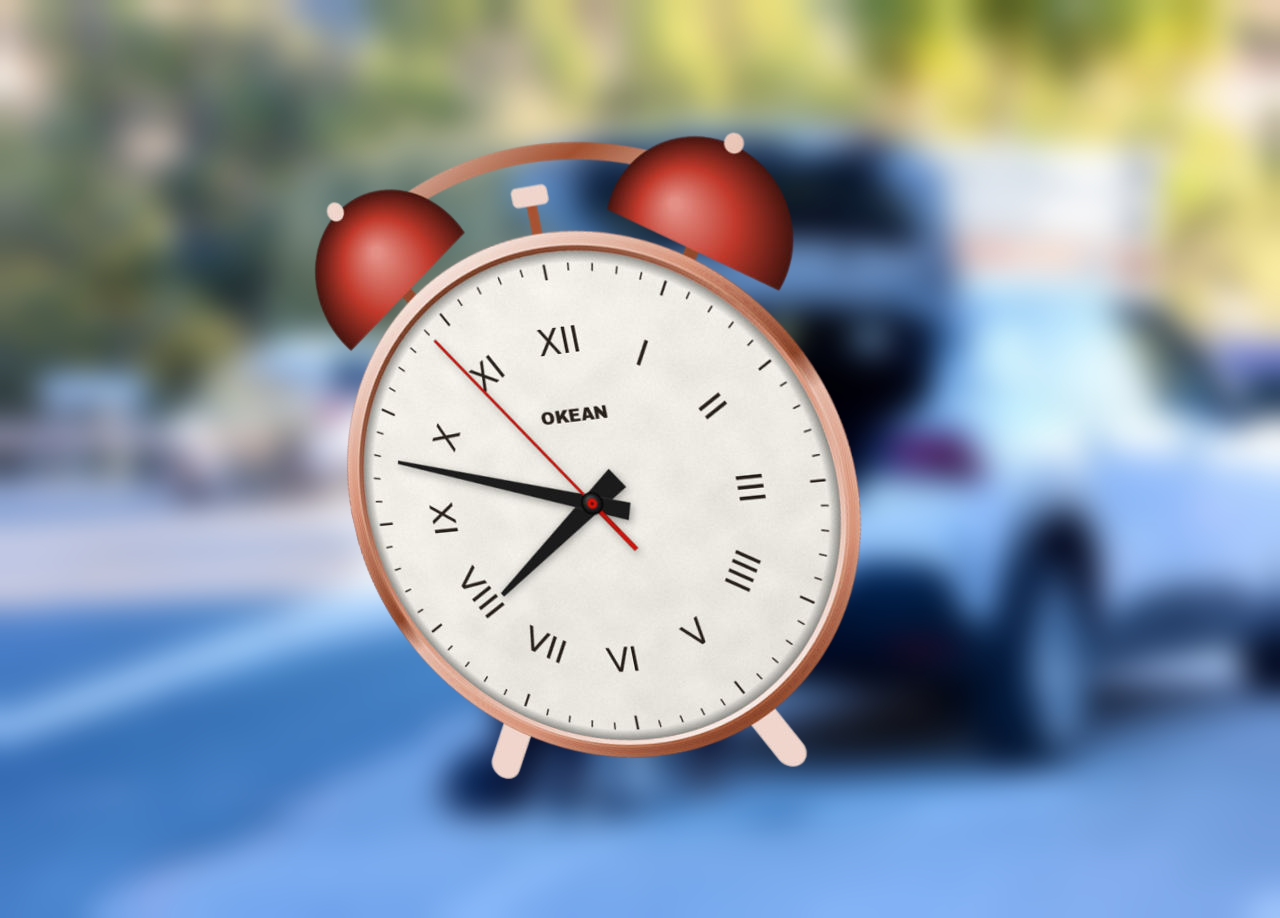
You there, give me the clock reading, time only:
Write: 7:47:54
